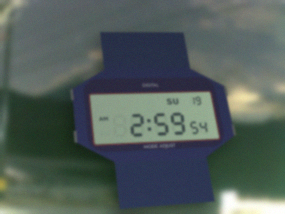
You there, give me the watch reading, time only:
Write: 2:59:54
